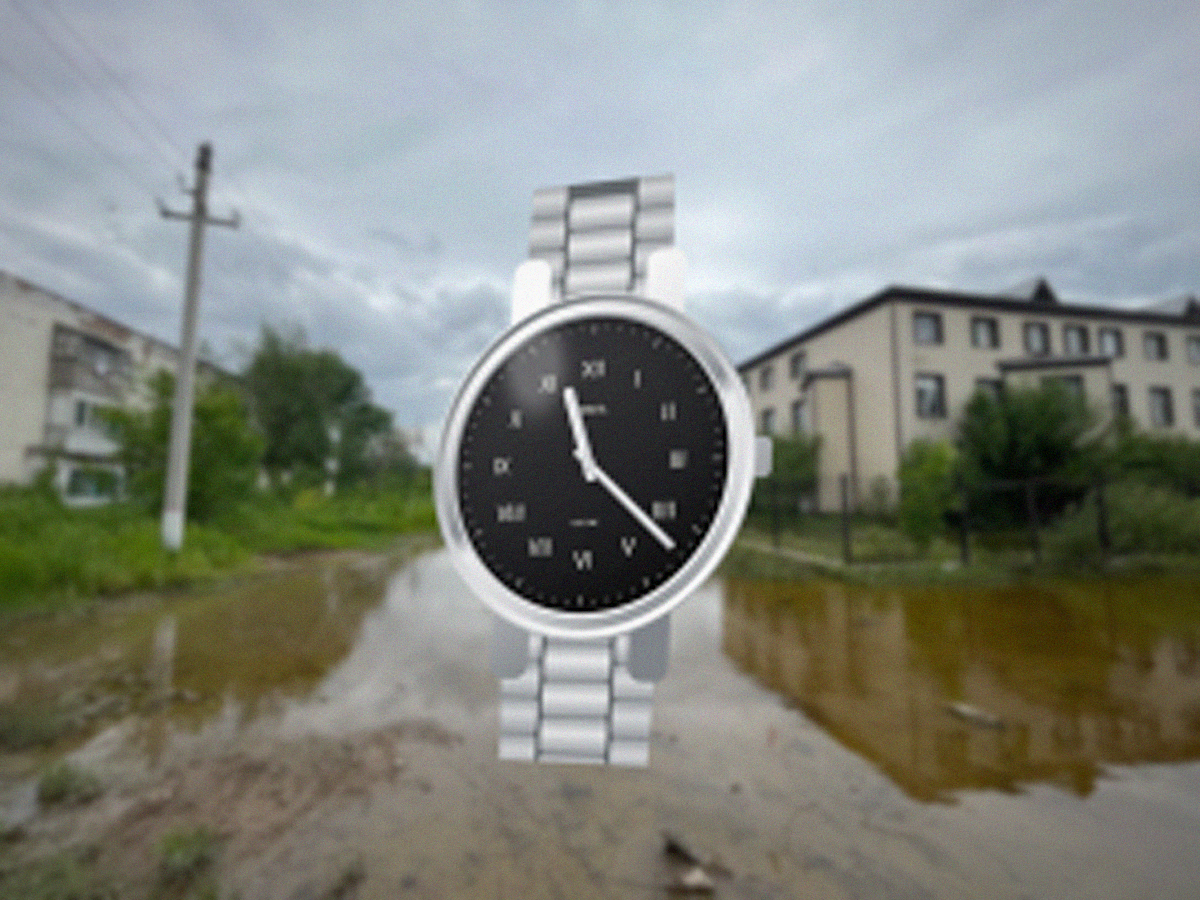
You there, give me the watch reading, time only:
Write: 11:22
